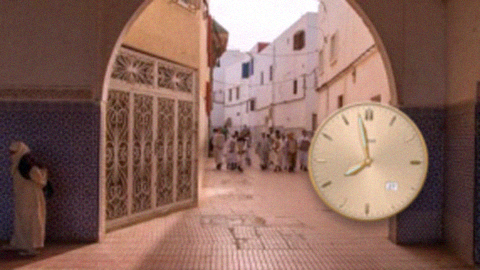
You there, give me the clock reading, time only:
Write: 7:58
